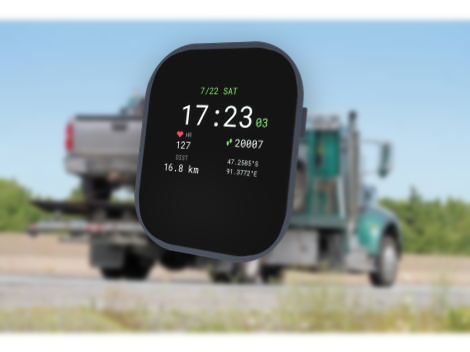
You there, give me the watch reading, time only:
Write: 17:23:03
